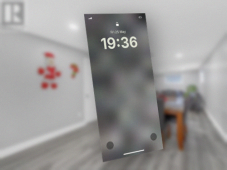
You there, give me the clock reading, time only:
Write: 19:36
